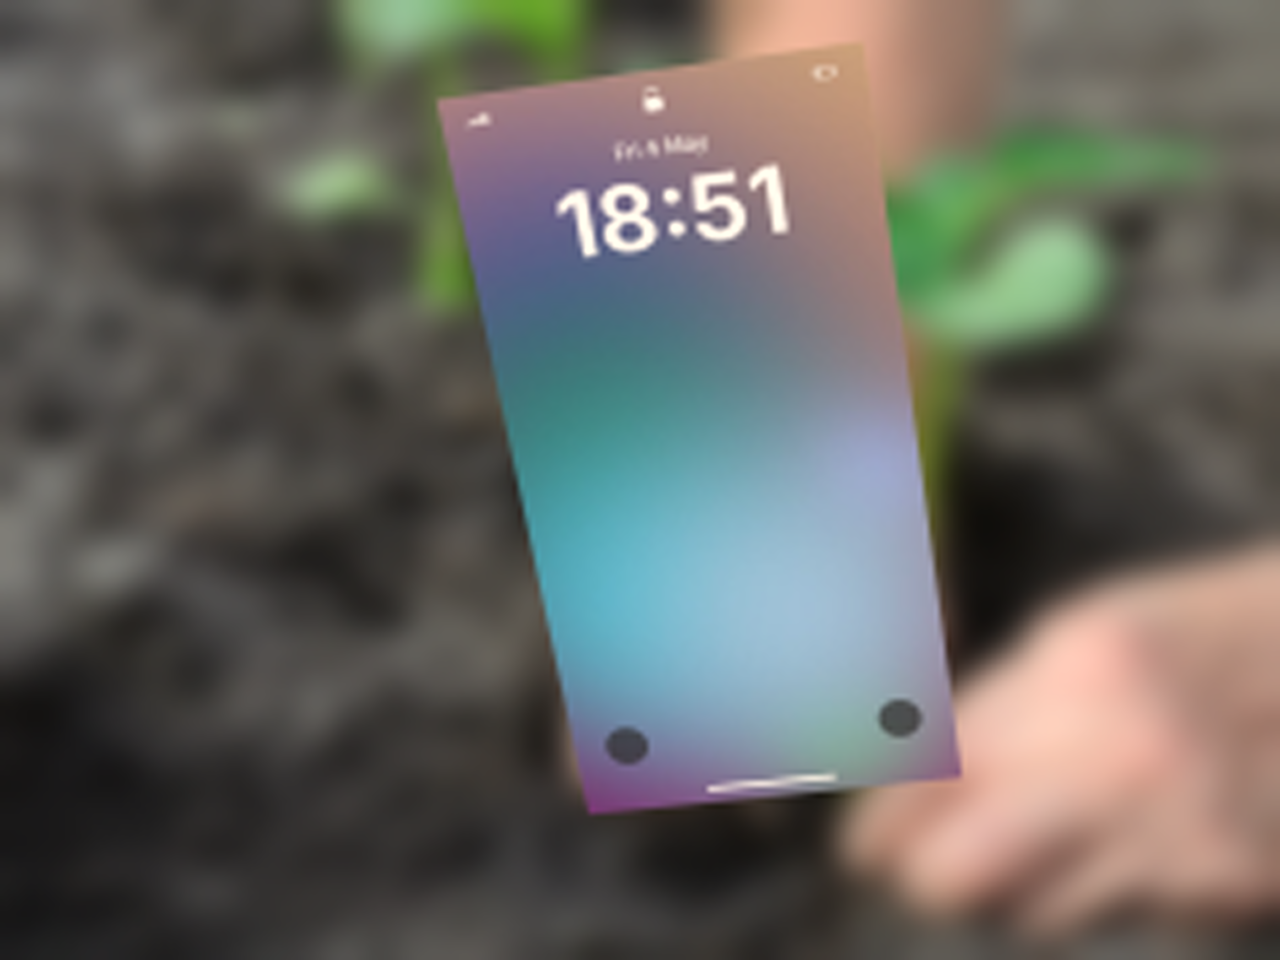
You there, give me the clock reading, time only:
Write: 18:51
